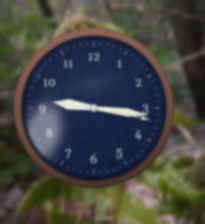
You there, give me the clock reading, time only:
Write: 9:16:17
